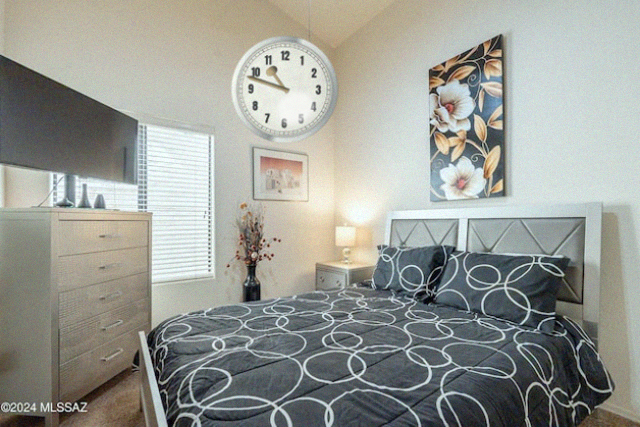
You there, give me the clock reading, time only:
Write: 10:48
